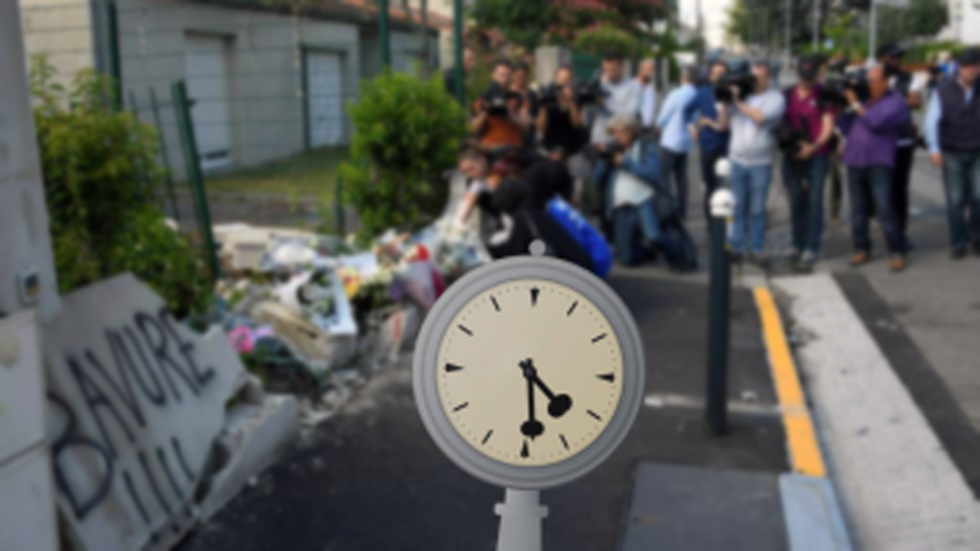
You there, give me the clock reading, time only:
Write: 4:29
